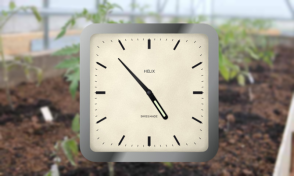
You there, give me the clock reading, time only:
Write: 4:53
